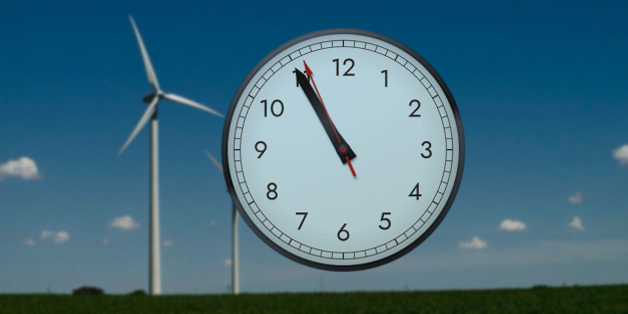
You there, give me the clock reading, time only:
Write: 10:54:56
